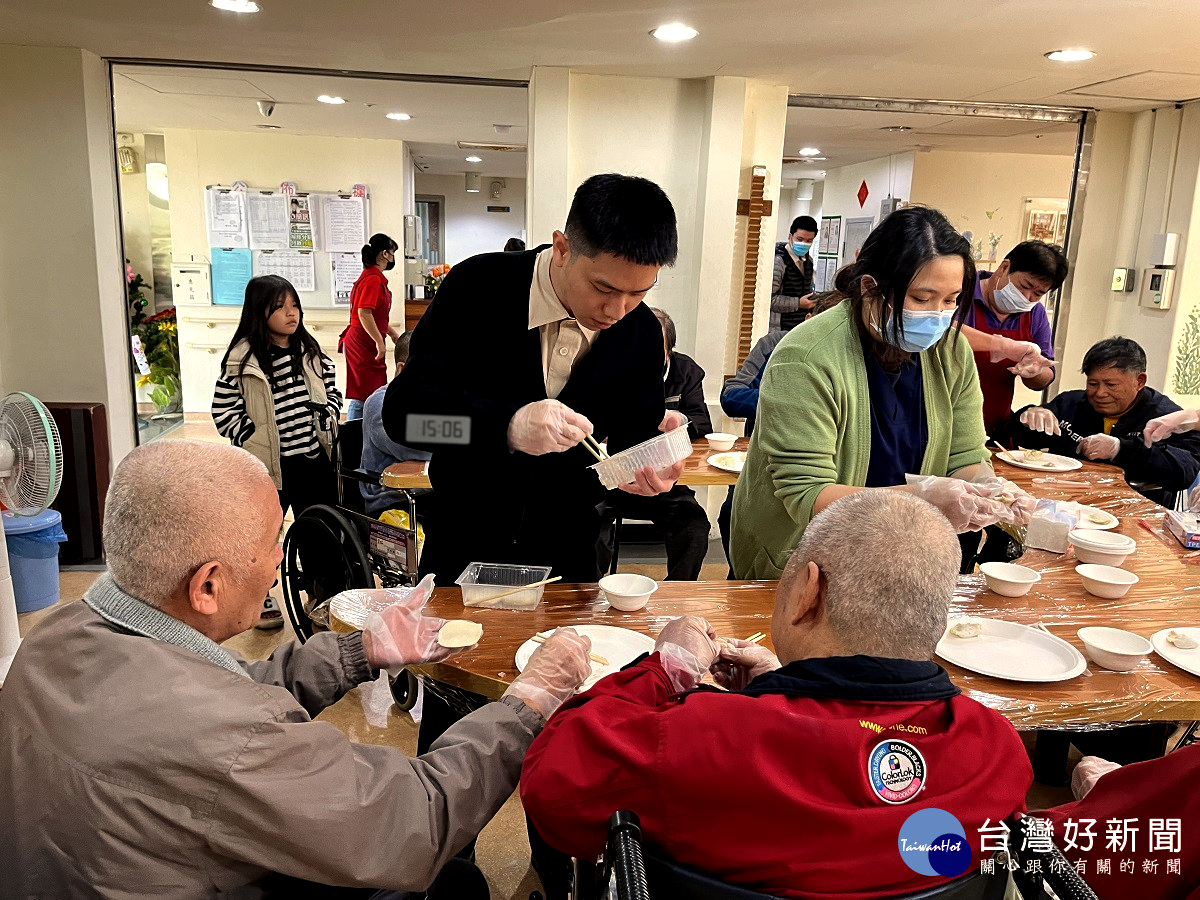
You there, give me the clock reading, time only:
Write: 15:06
